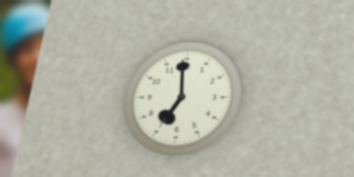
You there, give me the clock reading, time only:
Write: 6:59
